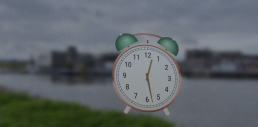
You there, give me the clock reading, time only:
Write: 12:28
